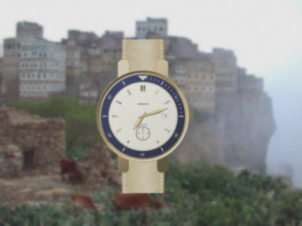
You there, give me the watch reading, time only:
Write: 7:12
